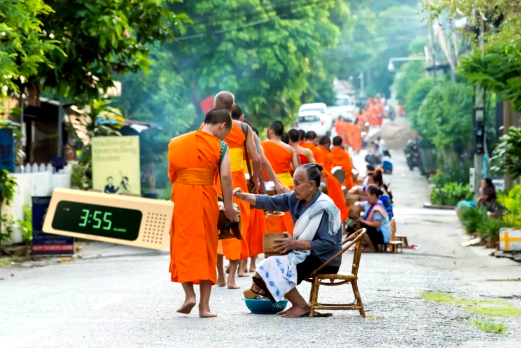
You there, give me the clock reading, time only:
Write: 3:55
